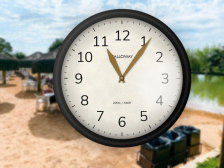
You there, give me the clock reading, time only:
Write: 11:06
